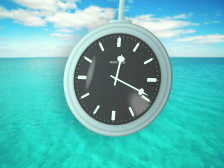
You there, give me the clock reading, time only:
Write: 12:19
